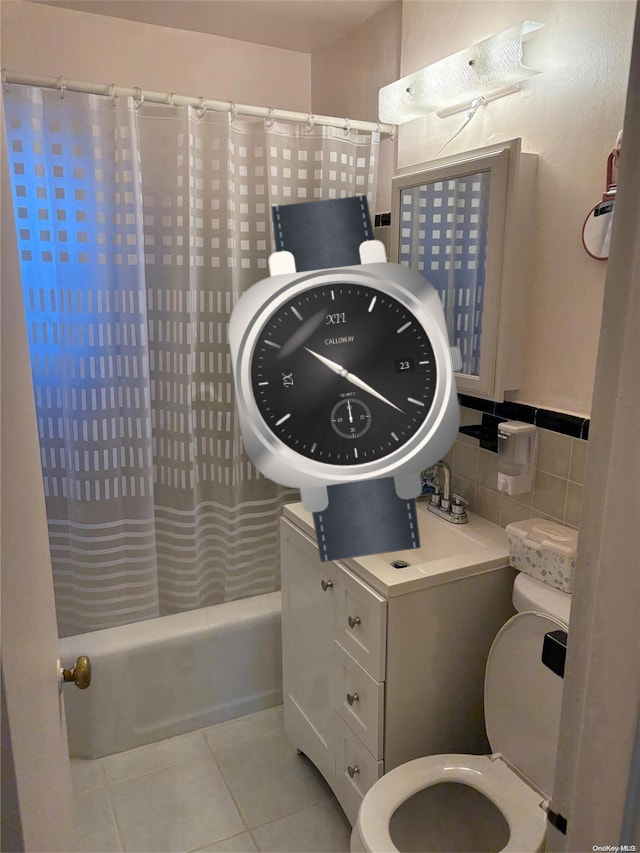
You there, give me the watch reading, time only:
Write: 10:22
